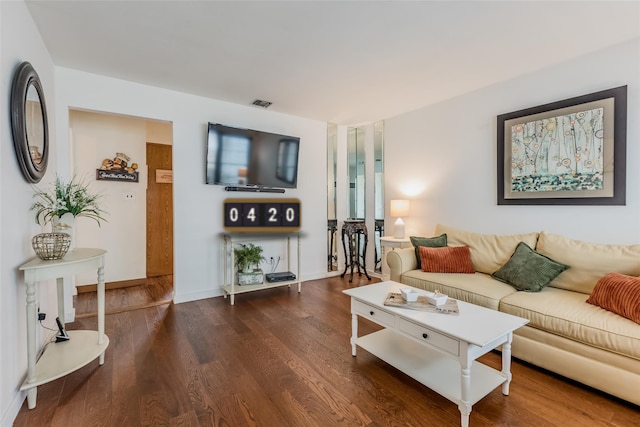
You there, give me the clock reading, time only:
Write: 4:20
